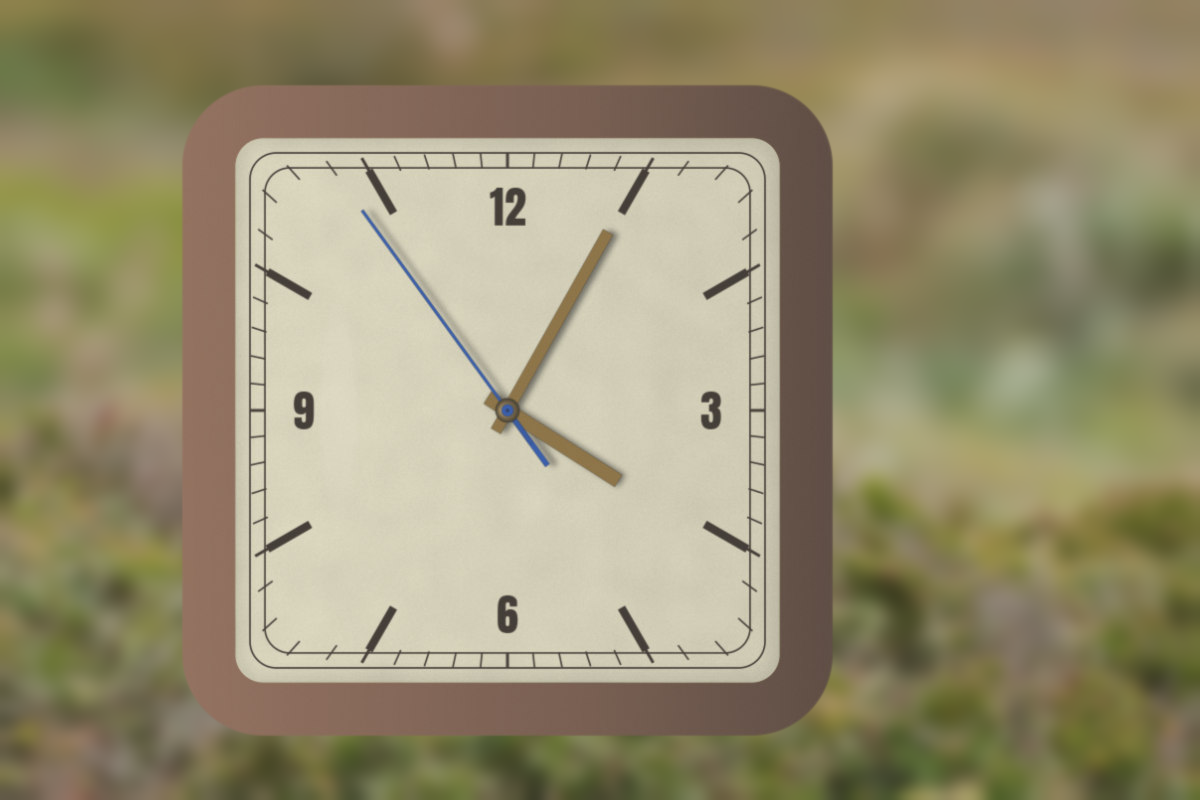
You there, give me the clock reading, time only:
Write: 4:04:54
